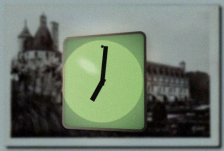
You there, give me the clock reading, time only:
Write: 7:01
